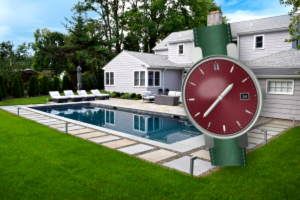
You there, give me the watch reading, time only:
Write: 1:38
